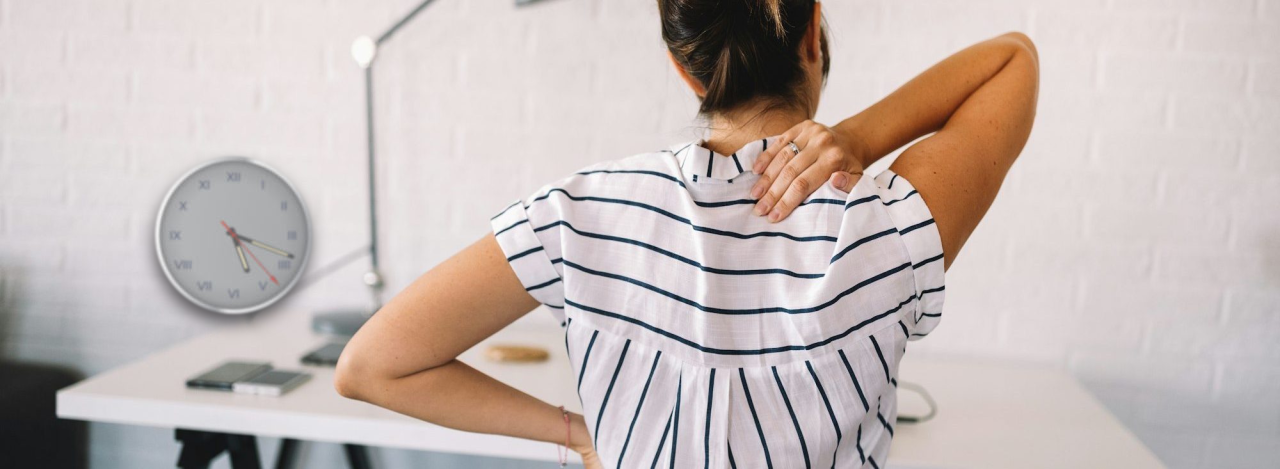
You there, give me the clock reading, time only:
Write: 5:18:23
